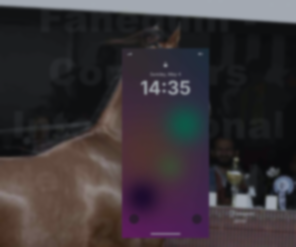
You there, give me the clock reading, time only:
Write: 14:35
